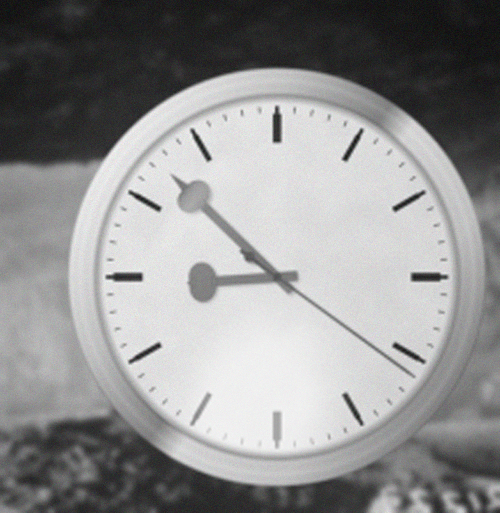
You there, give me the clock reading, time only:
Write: 8:52:21
